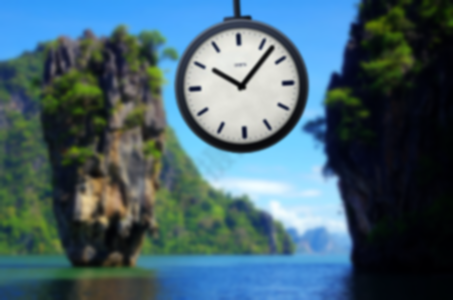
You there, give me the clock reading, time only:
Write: 10:07
